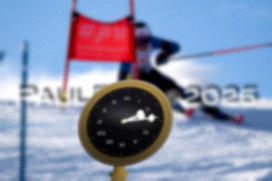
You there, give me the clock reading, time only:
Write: 2:14
